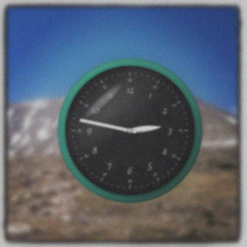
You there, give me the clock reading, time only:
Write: 2:47
